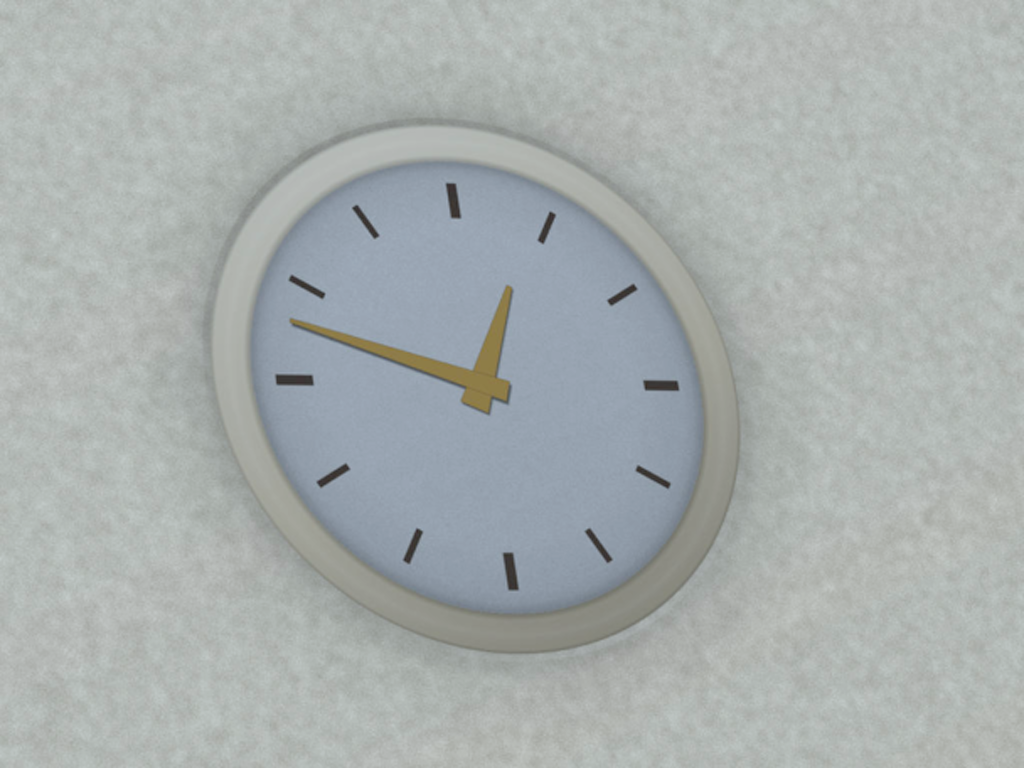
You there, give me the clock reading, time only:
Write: 12:48
